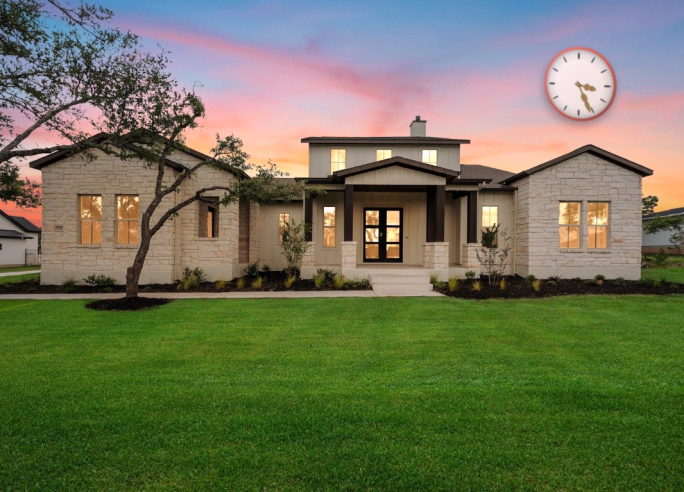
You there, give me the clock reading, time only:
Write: 3:26
